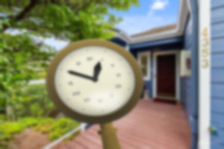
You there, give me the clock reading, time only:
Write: 12:50
